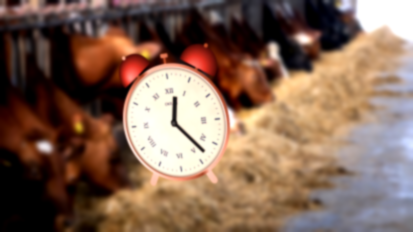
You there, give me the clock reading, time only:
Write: 12:23
